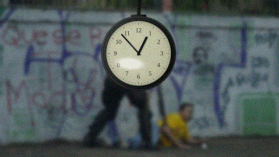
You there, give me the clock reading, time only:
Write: 12:53
